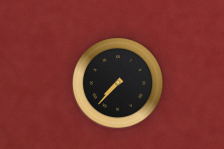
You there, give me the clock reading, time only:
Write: 7:37
